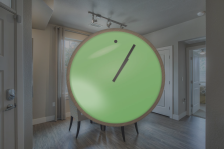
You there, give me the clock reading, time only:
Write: 1:05
